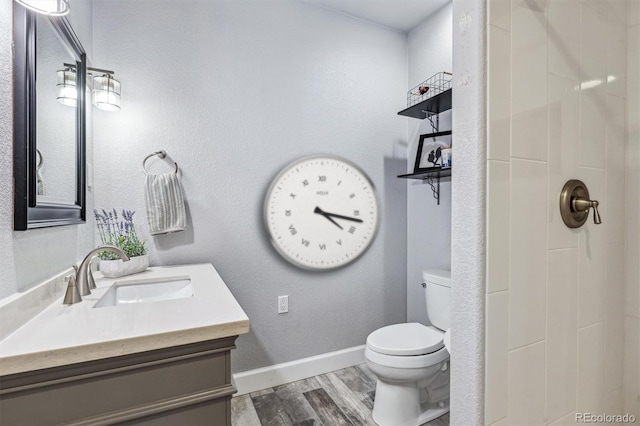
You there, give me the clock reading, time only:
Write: 4:17
